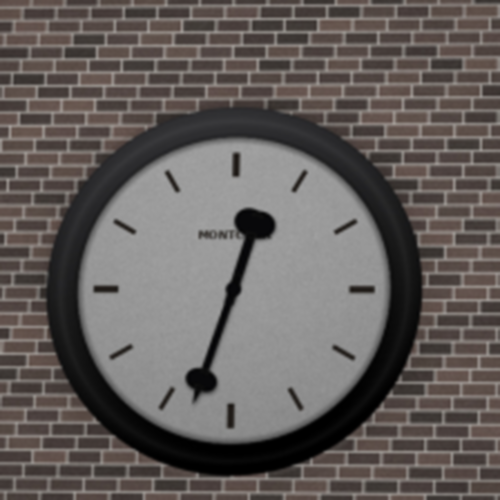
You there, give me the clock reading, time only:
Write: 12:33
